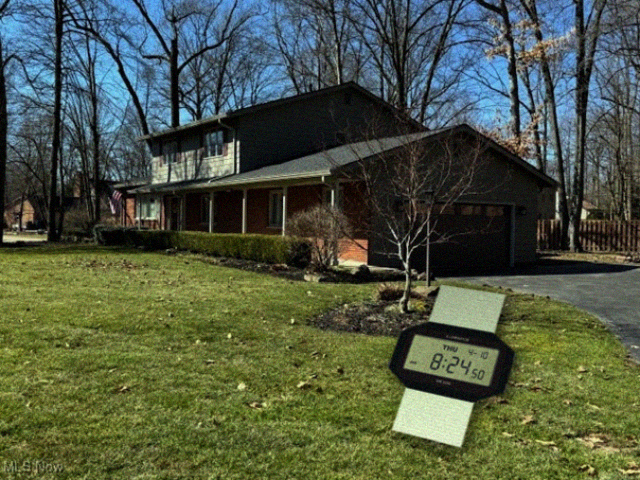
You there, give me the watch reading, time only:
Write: 8:24
